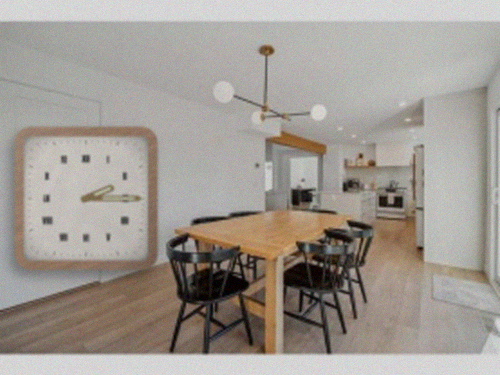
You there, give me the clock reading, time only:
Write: 2:15
